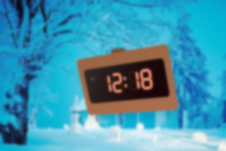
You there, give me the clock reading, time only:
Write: 12:18
